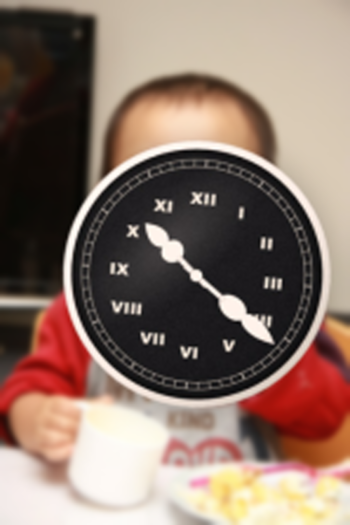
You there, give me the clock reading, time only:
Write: 10:21
